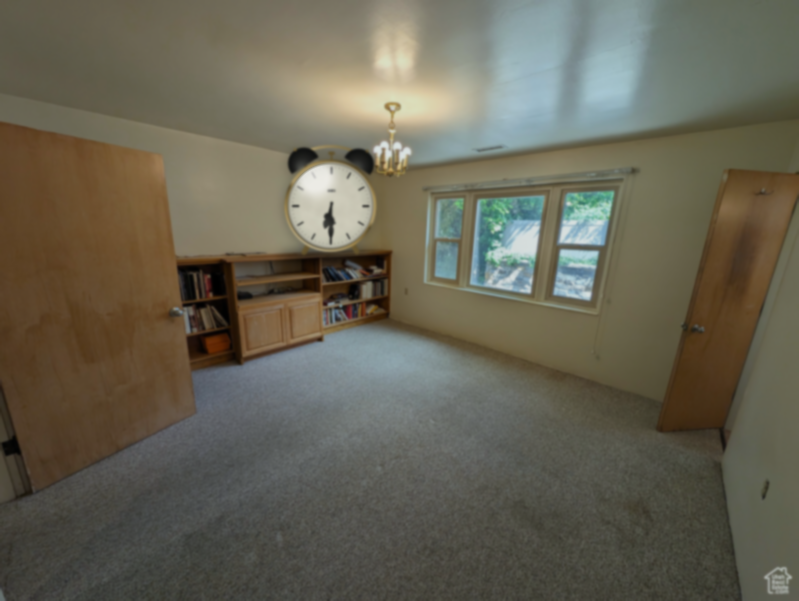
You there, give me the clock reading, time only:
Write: 6:30
